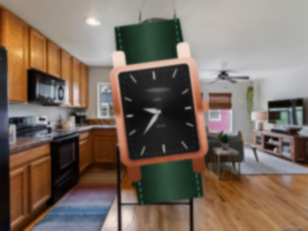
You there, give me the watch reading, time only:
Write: 9:37
